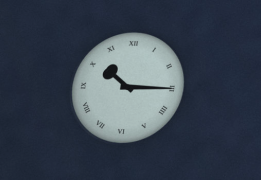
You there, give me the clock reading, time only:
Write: 10:15
